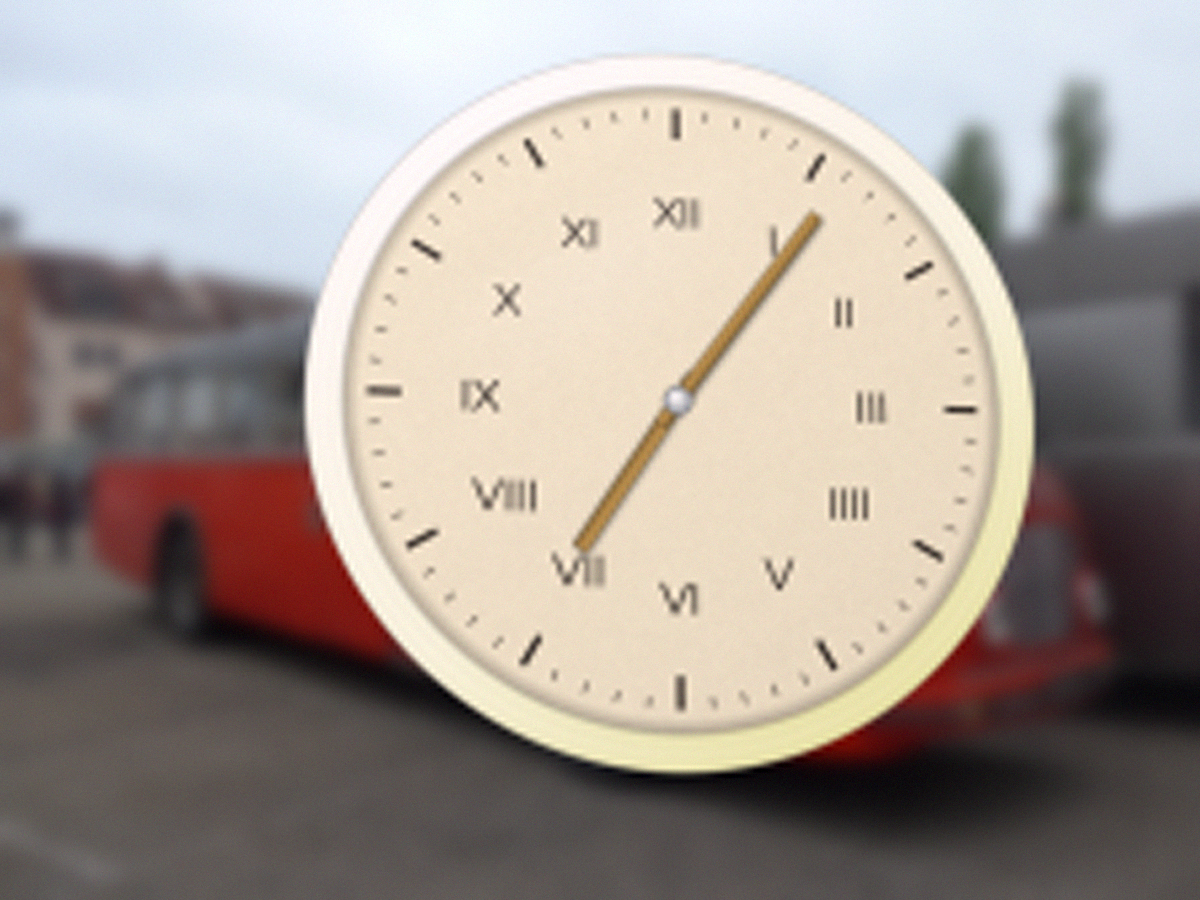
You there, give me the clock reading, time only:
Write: 7:06
